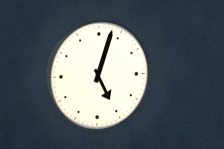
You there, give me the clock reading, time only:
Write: 5:03
